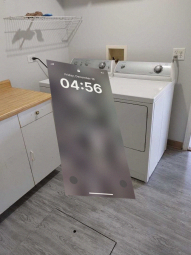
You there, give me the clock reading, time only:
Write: 4:56
